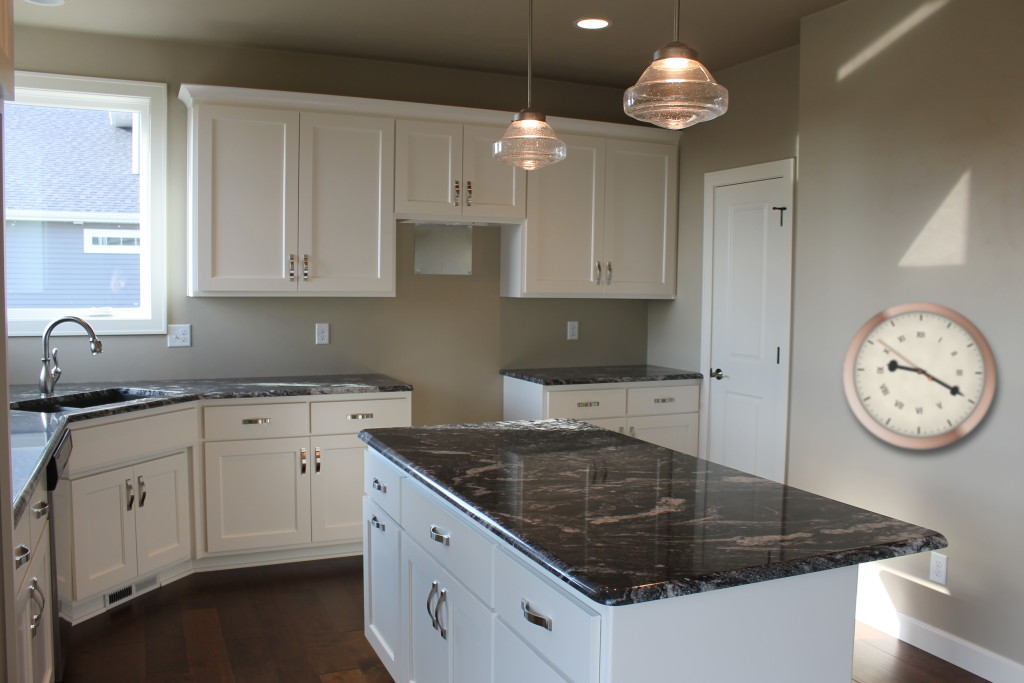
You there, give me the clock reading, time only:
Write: 9:19:51
